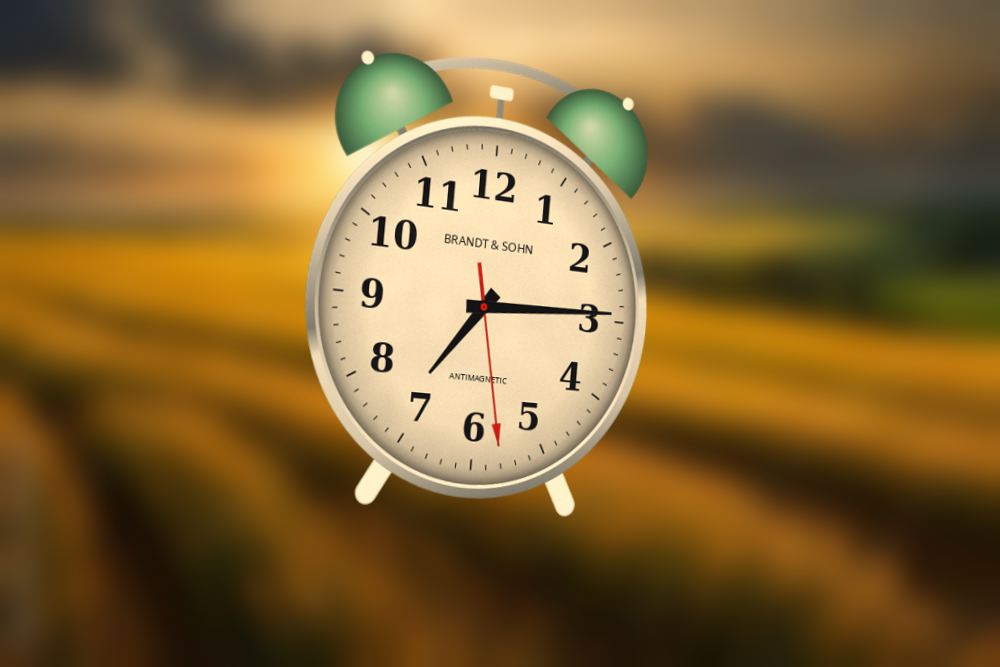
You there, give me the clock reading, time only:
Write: 7:14:28
